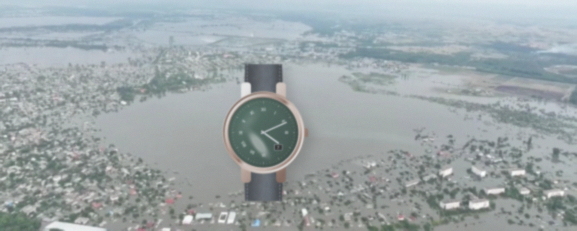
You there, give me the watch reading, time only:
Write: 4:11
